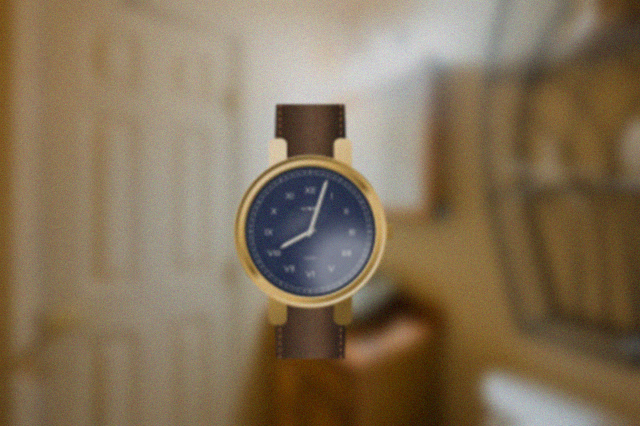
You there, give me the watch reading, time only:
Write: 8:03
